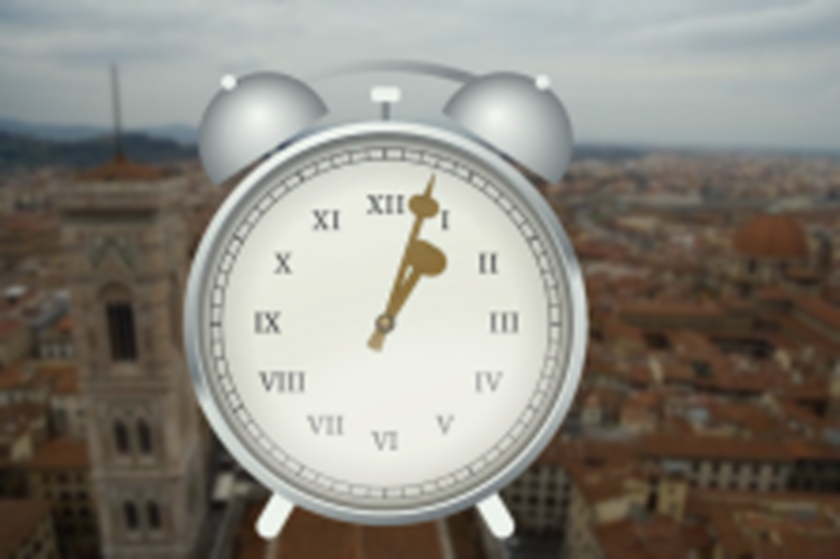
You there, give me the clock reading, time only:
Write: 1:03
